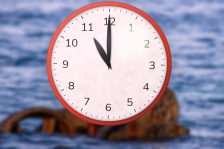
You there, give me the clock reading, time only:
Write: 11:00
